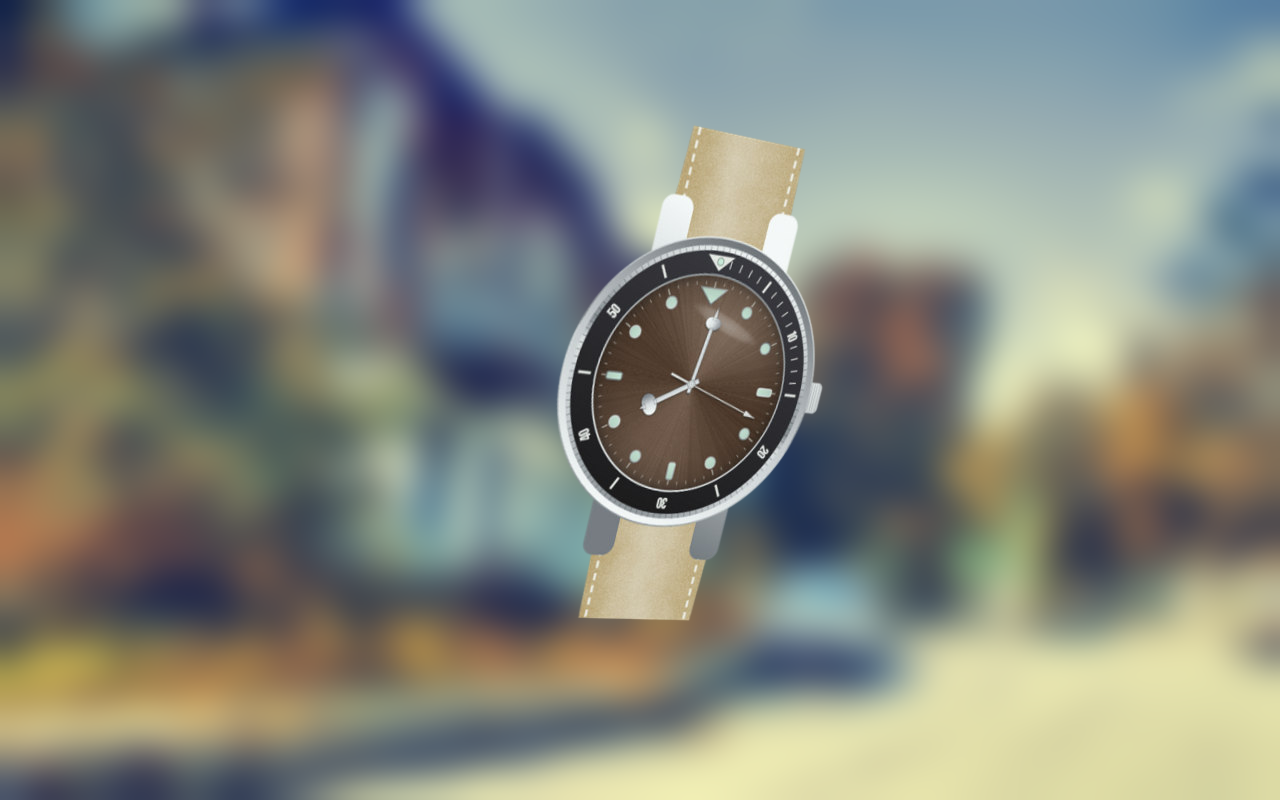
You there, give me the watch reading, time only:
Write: 8:01:18
